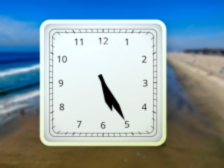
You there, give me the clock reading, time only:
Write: 5:25
